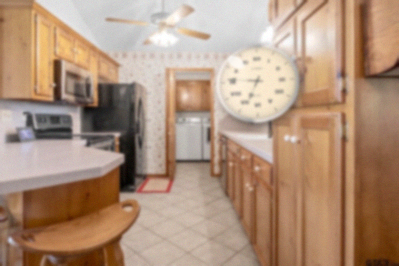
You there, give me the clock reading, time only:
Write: 6:46
